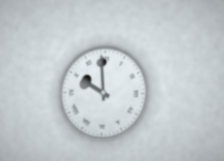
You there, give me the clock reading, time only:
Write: 9:59
